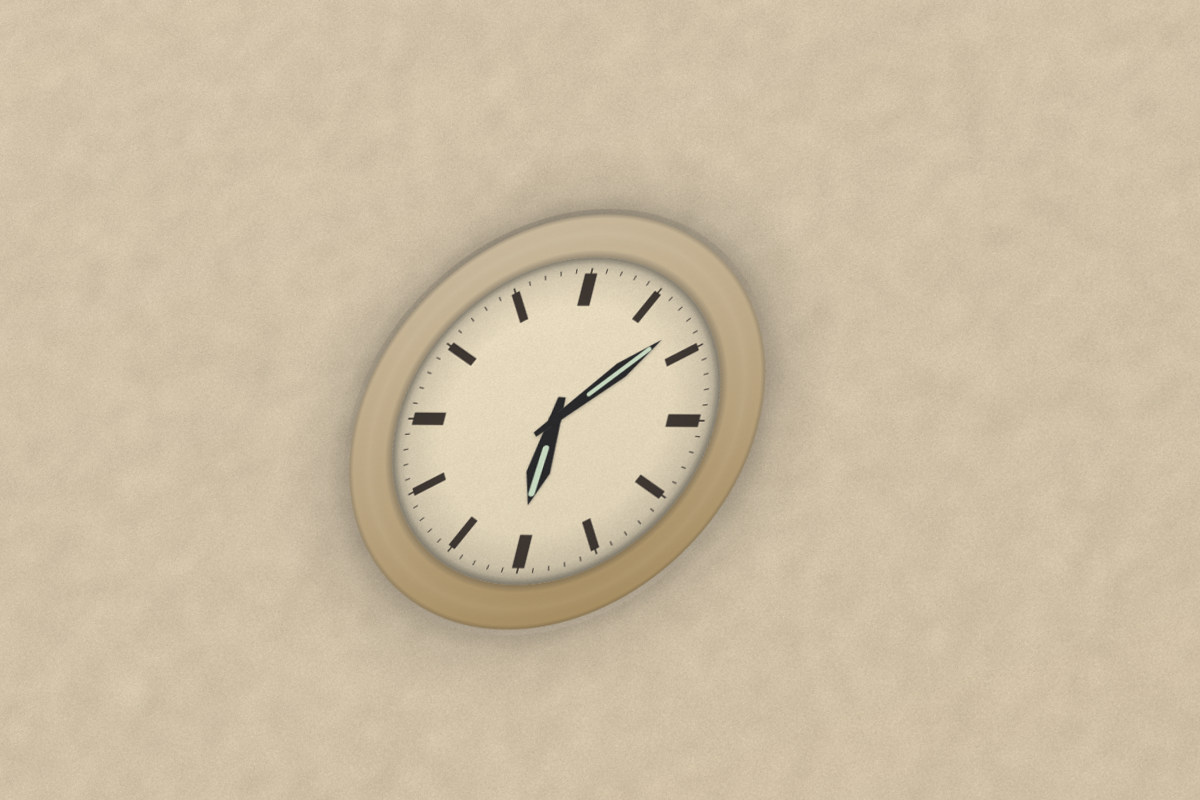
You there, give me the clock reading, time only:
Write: 6:08
